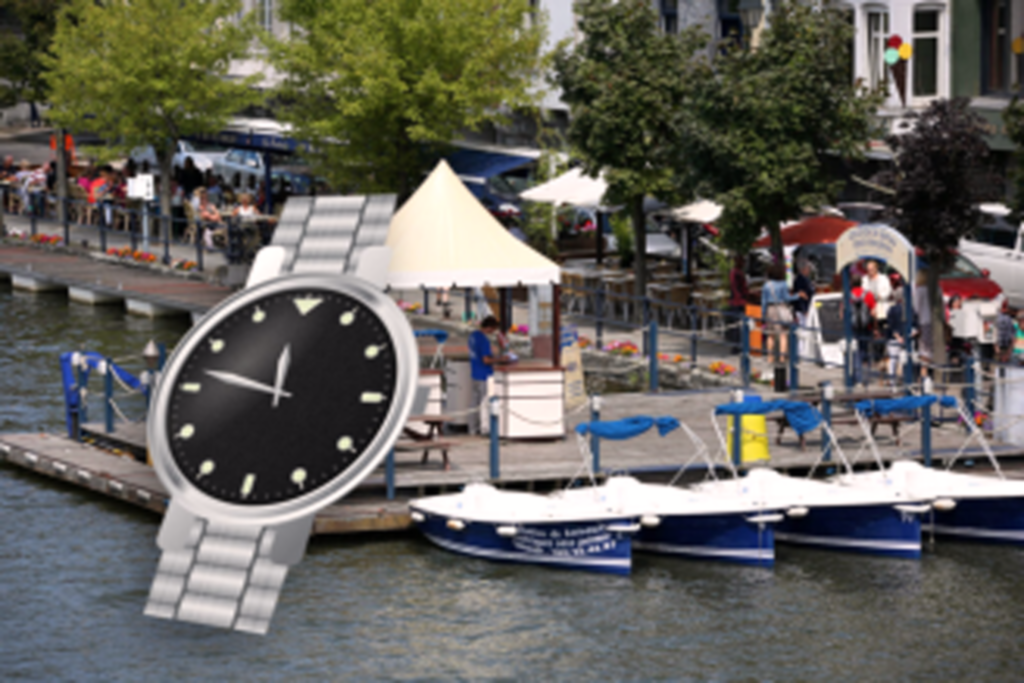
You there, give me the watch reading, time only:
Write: 11:47
